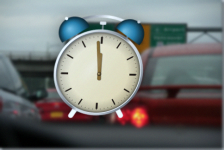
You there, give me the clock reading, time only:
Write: 11:59
